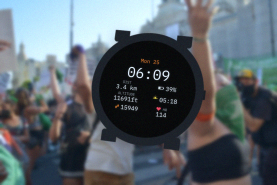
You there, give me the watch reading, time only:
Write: 6:09
